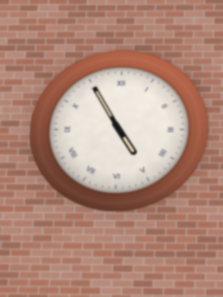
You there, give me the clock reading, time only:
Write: 4:55
